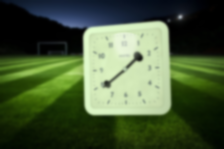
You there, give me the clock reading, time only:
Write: 1:39
